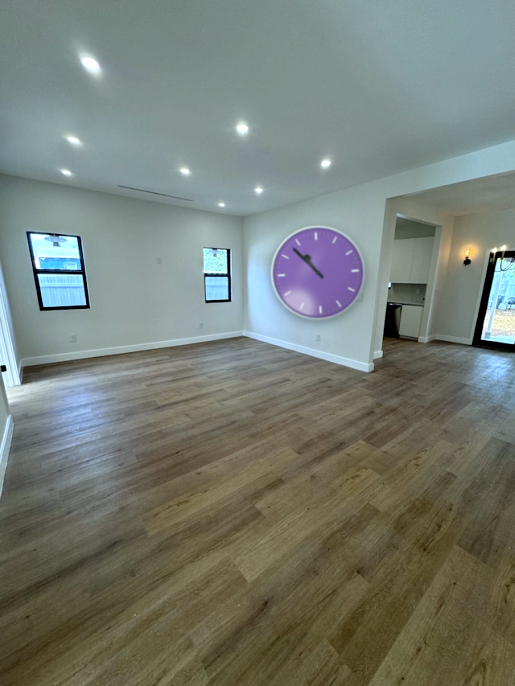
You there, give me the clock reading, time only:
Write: 10:53
